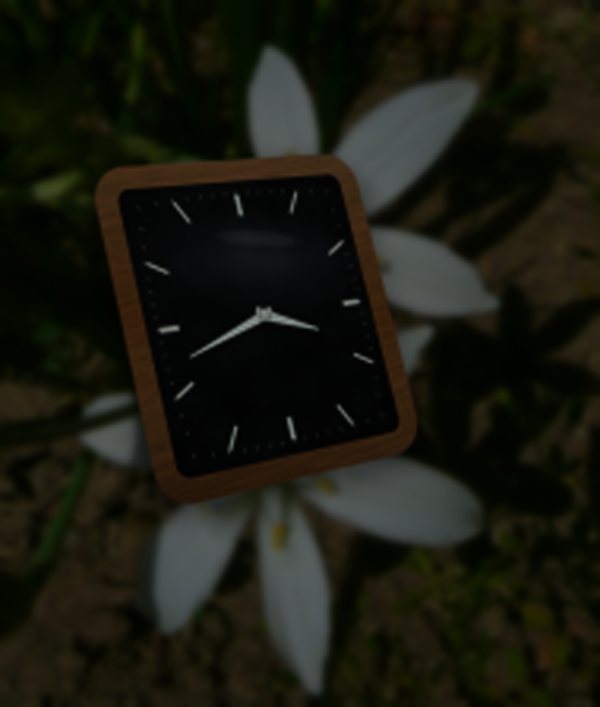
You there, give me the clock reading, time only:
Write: 3:42
